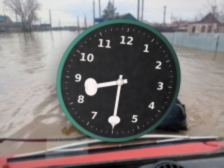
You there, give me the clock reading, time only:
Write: 8:30
